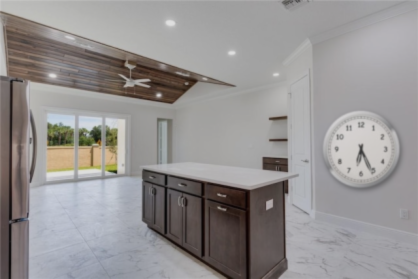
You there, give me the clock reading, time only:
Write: 6:26
